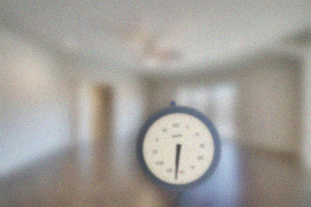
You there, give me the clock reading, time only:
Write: 6:32
